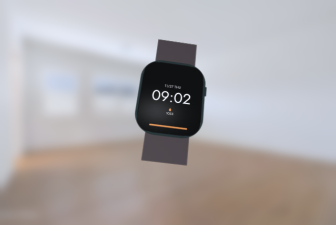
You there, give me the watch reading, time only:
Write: 9:02
